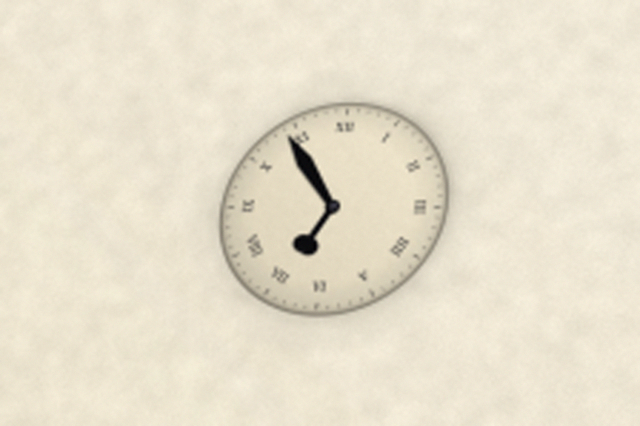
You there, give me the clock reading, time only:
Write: 6:54
